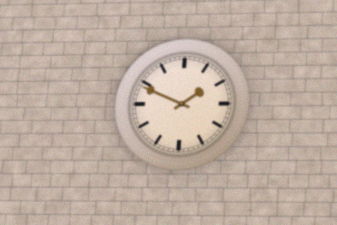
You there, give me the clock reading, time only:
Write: 1:49
